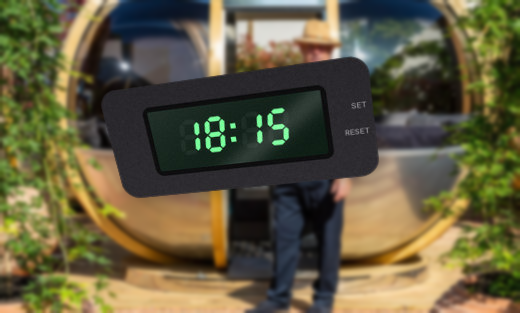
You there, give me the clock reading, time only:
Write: 18:15
